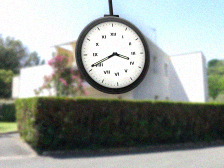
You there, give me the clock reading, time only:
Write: 3:41
